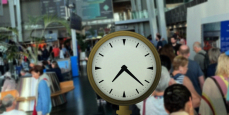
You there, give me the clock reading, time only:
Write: 7:22
